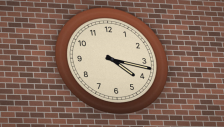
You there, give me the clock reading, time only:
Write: 4:17
